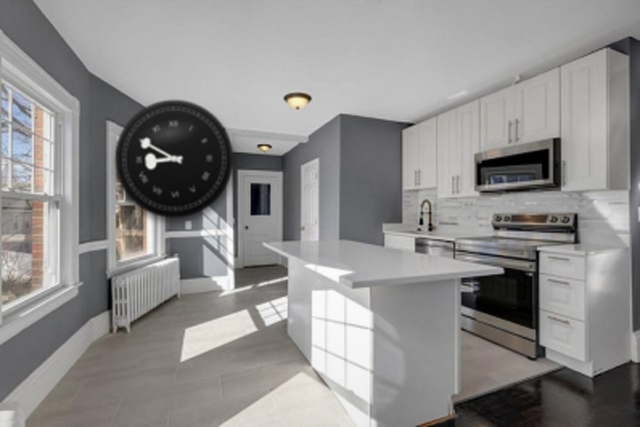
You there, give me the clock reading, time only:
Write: 8:50
